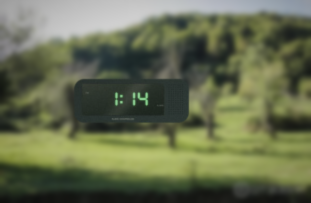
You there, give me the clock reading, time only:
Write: 1:14
